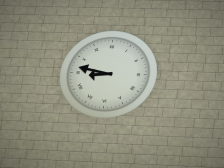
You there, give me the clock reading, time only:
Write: 8:47
